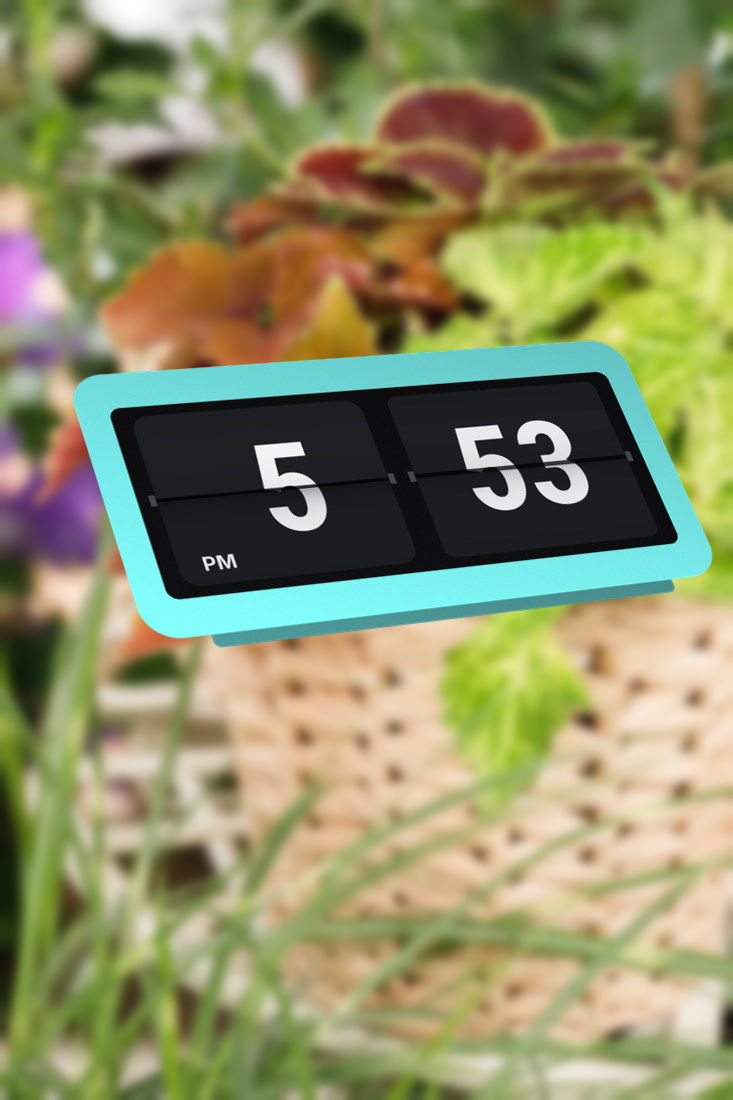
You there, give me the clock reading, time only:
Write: 5:53
